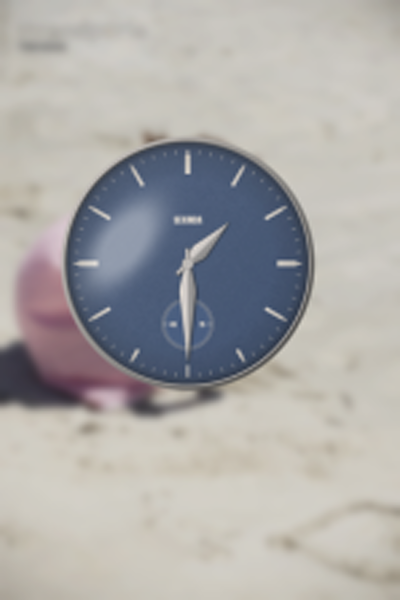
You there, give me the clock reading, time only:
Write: 1:30
